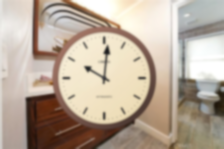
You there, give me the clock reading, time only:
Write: 10:01
